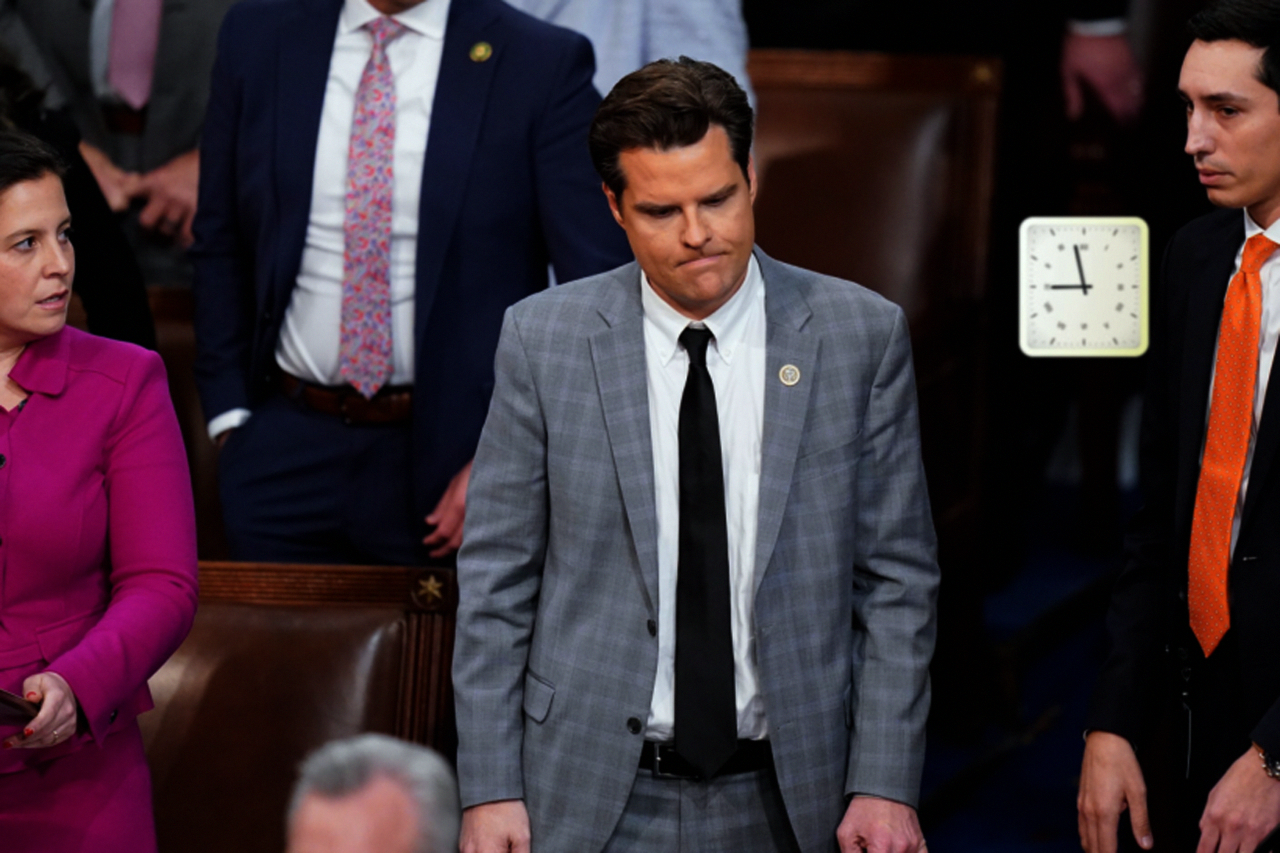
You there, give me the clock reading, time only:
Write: 8:58
